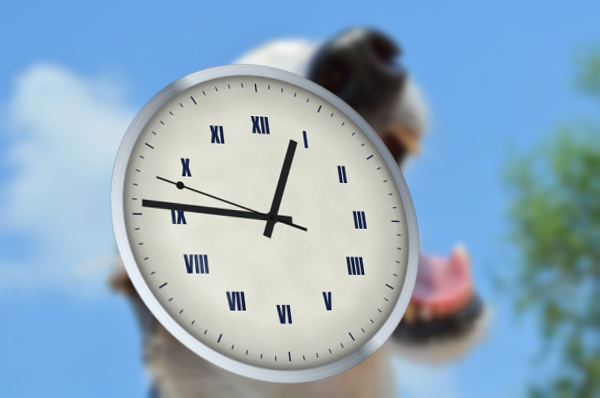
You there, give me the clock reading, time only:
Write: 12:45:48
